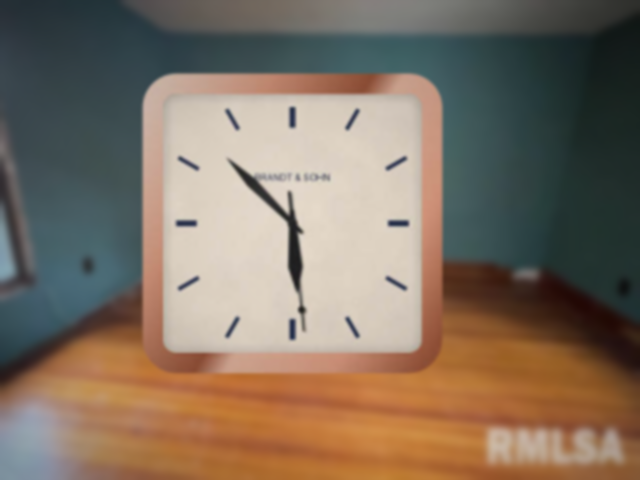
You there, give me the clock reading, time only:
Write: 5:52:29
